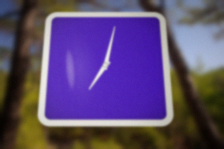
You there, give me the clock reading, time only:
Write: 7:02
